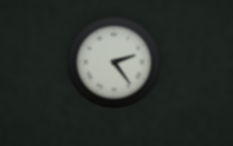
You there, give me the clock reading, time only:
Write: 2:24
